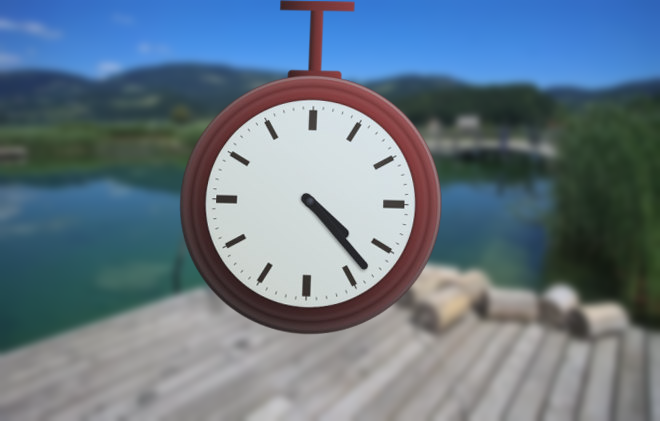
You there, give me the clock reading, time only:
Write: 4:23
